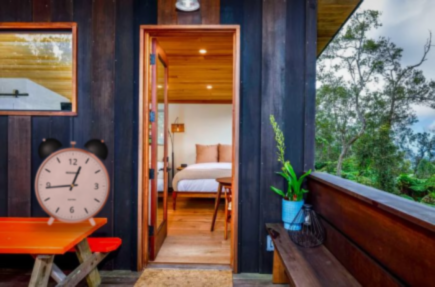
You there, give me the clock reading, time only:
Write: 12:44
